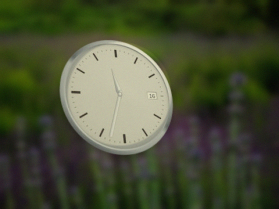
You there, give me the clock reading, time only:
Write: 11:33
